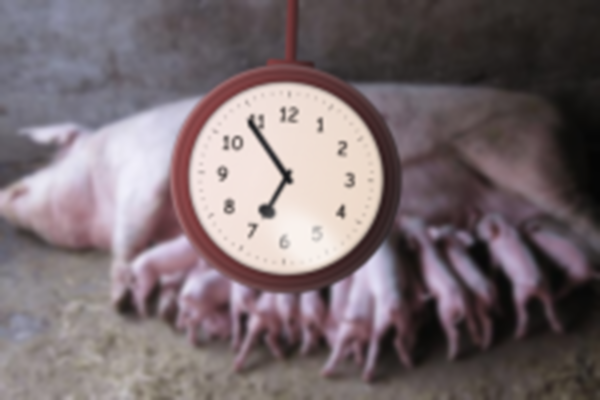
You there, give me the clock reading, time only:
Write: 6:54
